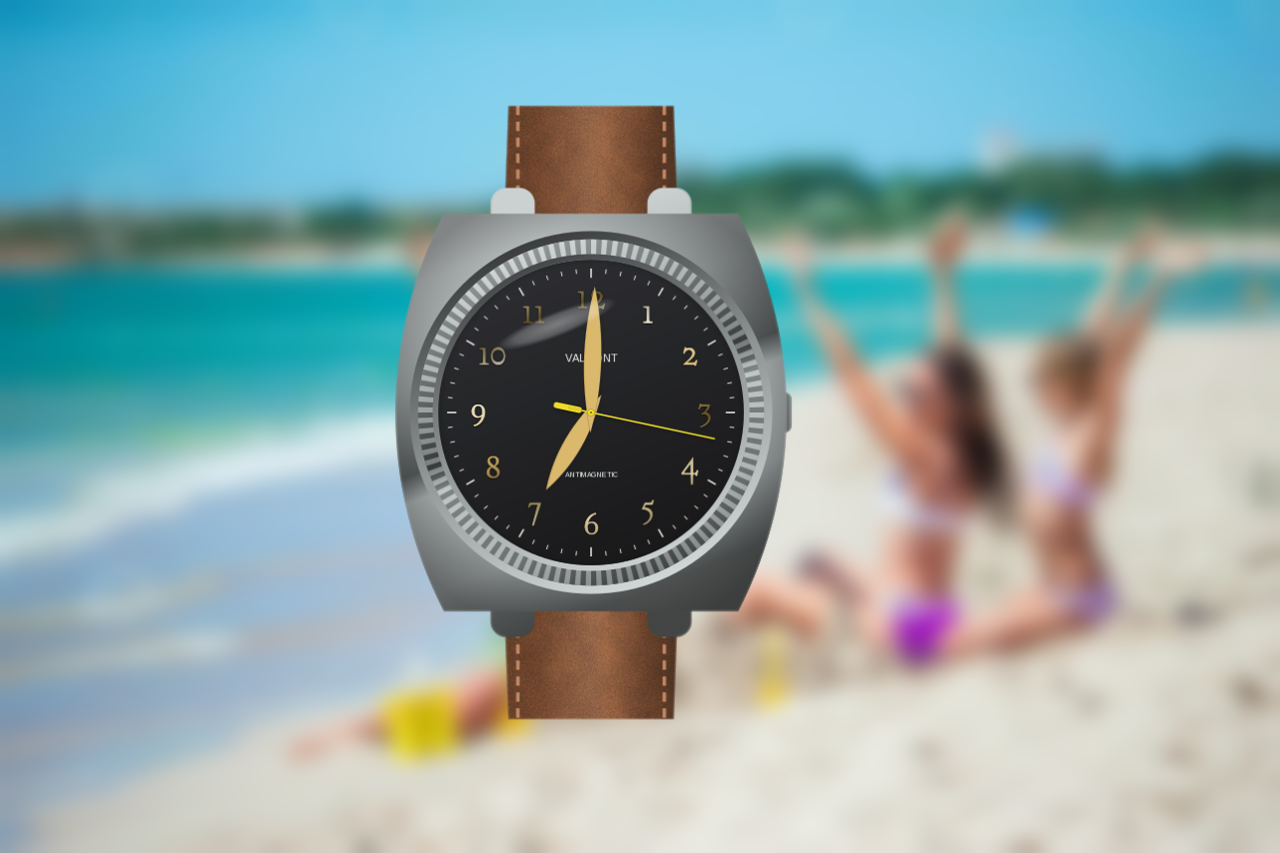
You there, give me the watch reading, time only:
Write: 7:00:17
